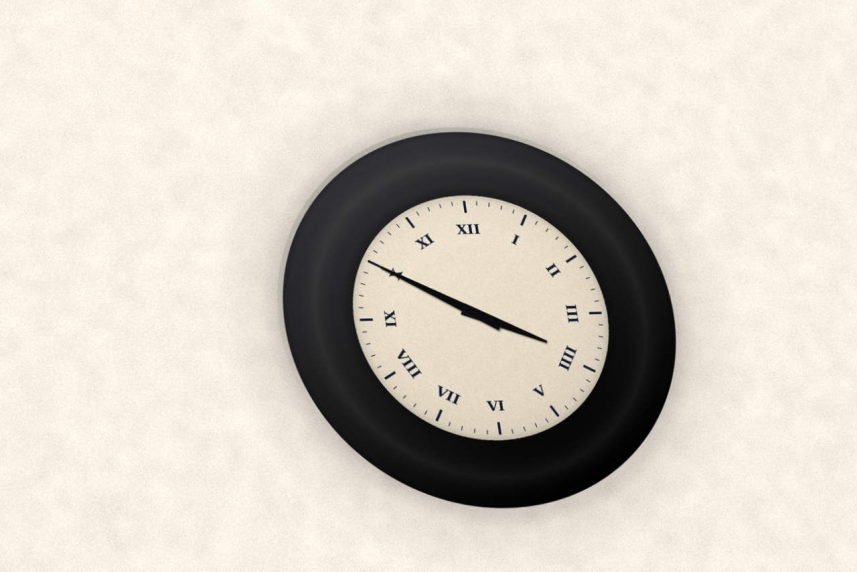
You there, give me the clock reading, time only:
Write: 3:50
